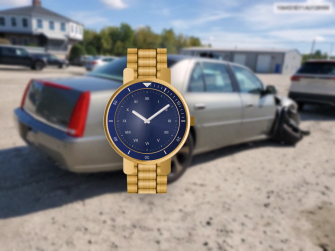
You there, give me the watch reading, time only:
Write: 10:09
